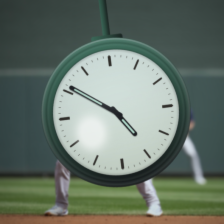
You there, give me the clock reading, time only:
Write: 4:51
